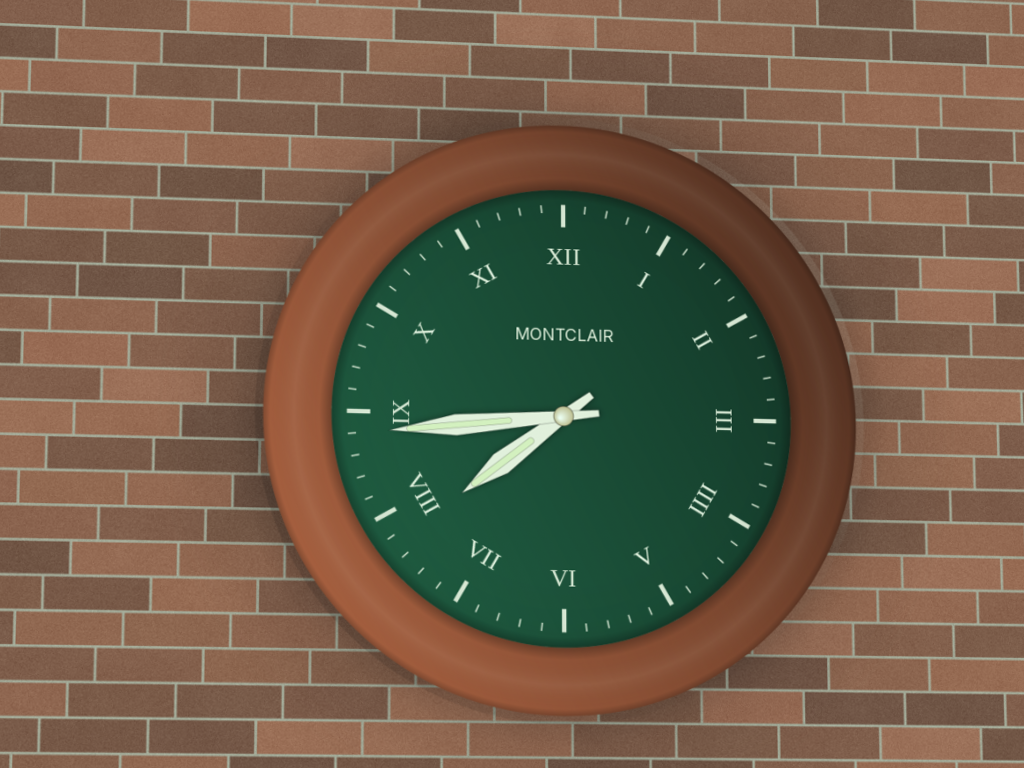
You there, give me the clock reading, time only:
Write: 7:44
